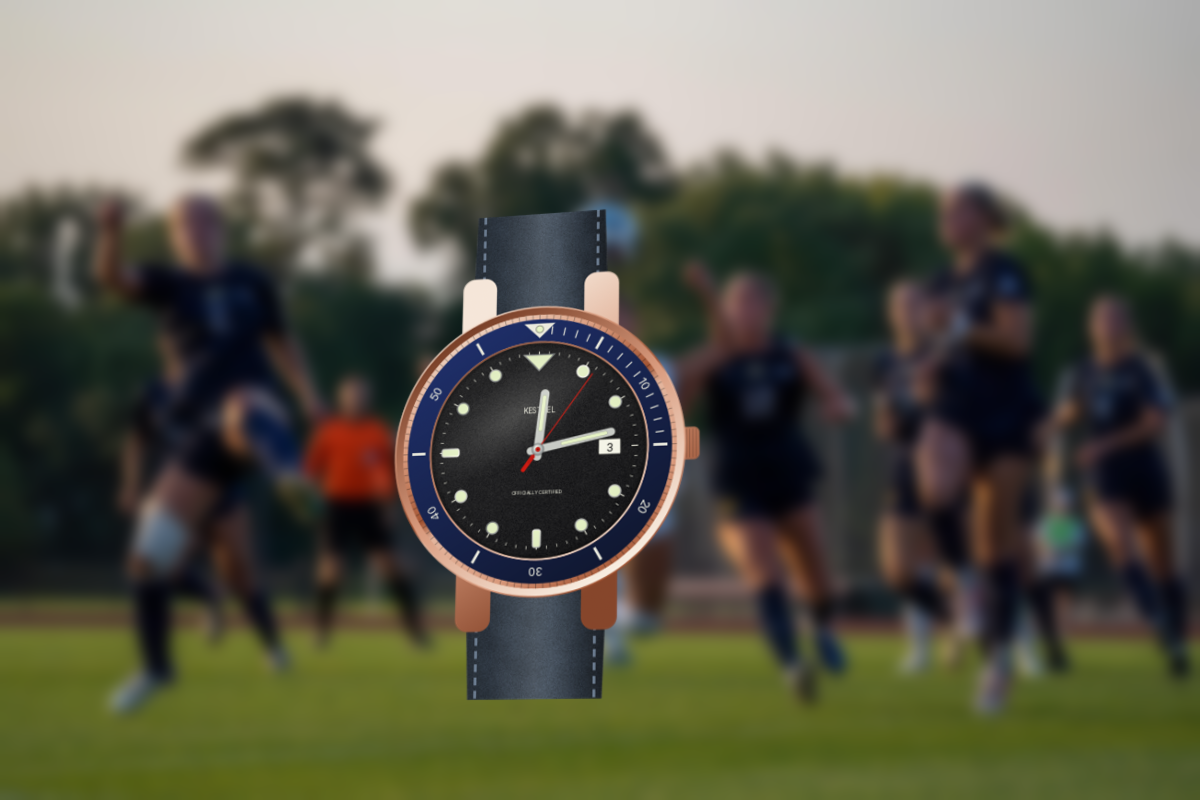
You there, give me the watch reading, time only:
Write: 12:13:06
